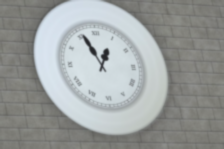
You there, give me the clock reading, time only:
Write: 12:56
